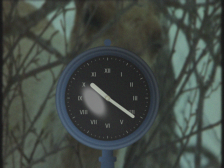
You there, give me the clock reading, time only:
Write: 10:21
